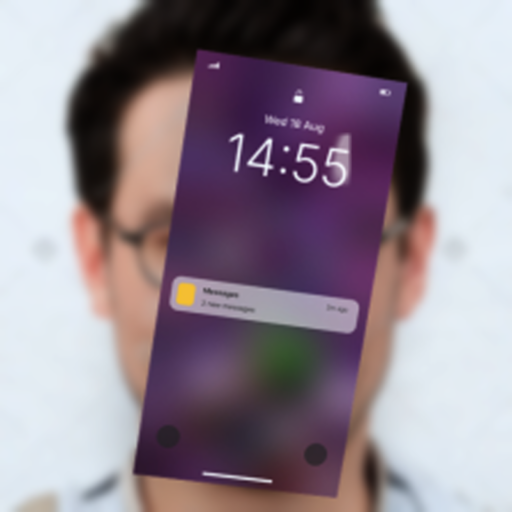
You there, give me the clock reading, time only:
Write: 14:55
